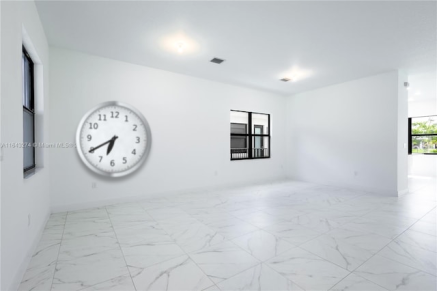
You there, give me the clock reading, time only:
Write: 6:40
